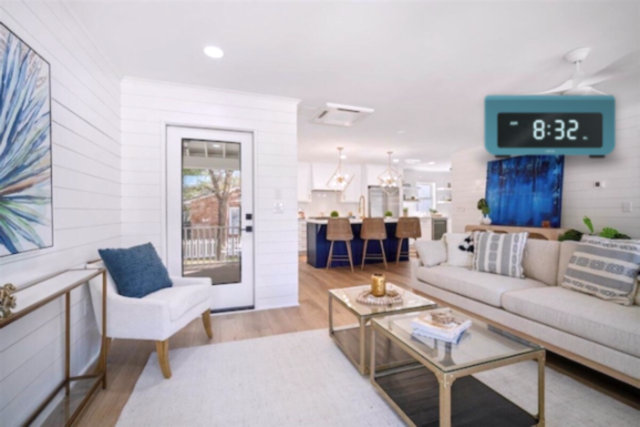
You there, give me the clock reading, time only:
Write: 8:32
